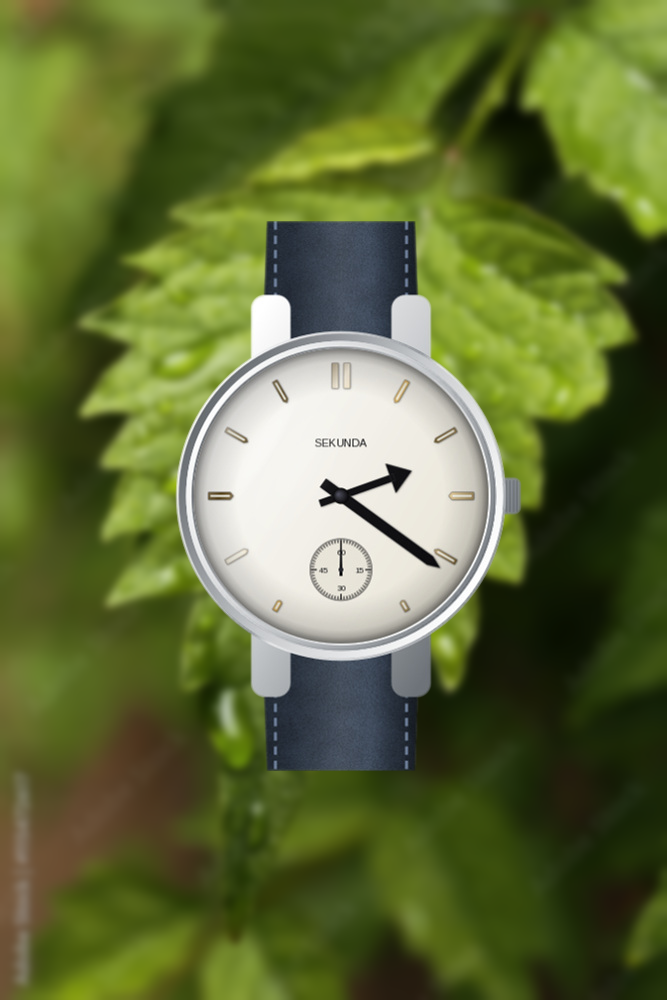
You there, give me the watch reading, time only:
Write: 2:21
